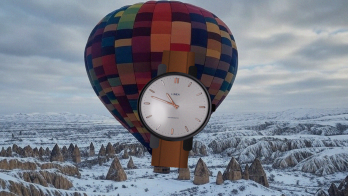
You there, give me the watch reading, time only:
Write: 10:48
